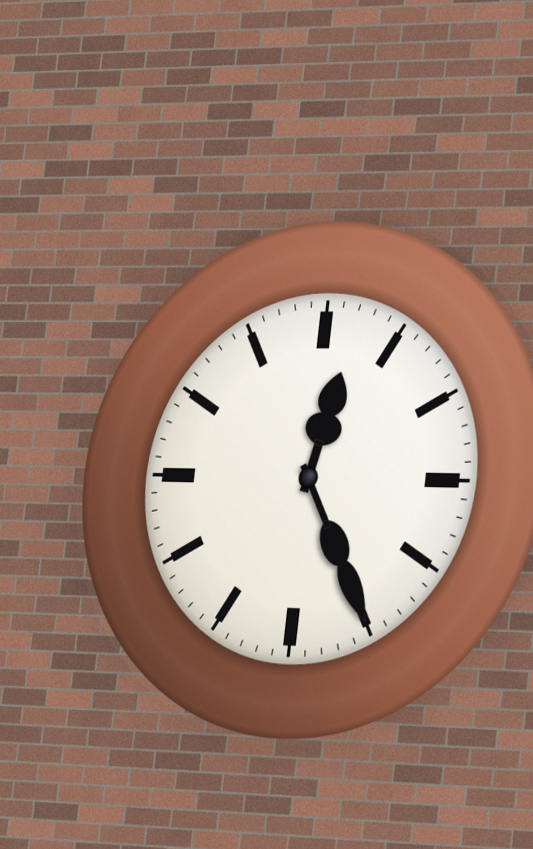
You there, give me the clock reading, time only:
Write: 12:25
